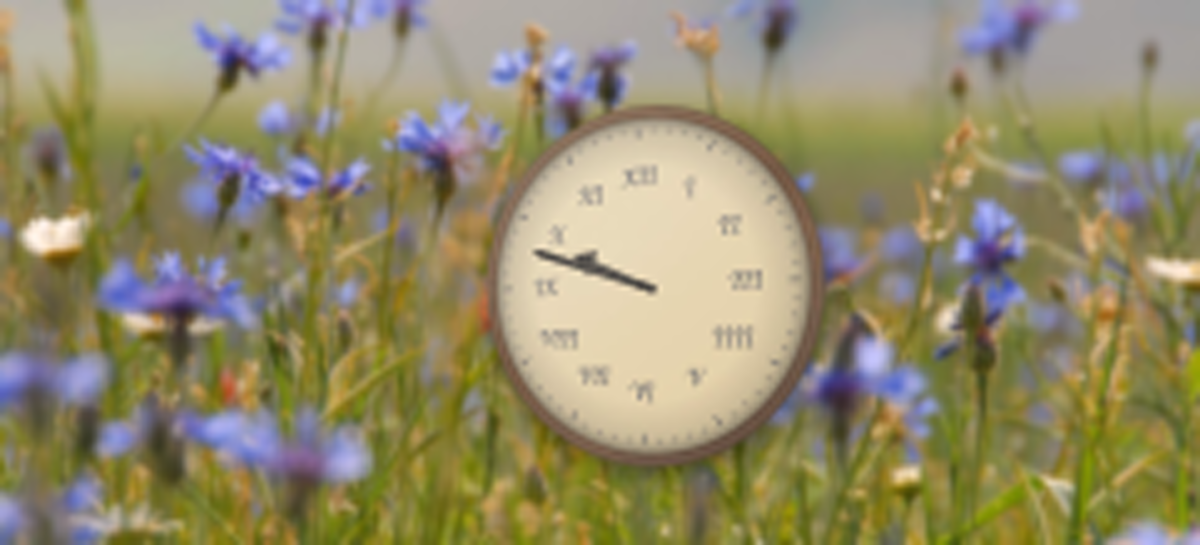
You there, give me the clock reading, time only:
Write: 9:48
